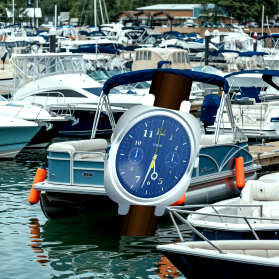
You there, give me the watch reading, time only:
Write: 5:32
